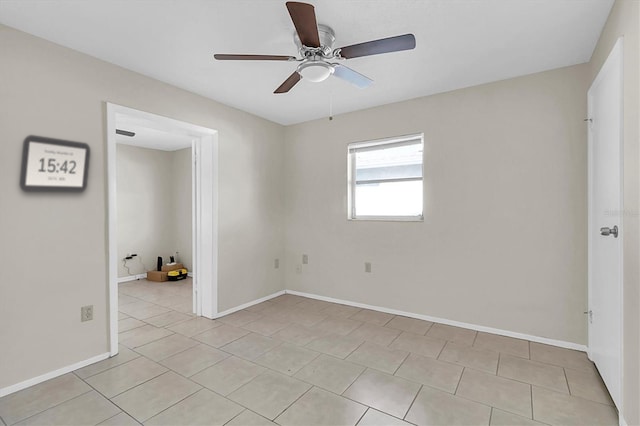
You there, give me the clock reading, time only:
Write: 15:42
